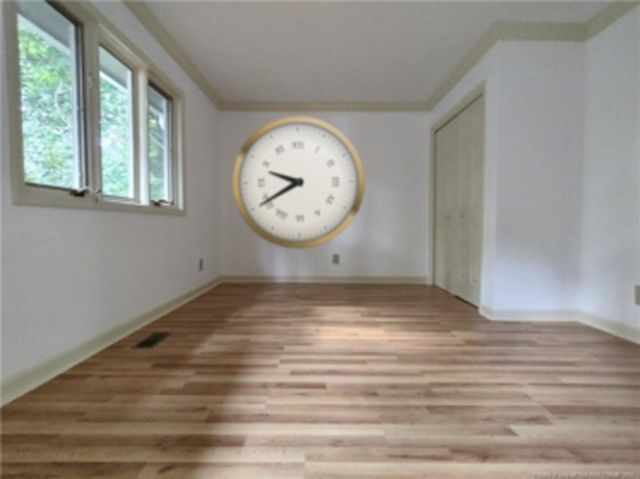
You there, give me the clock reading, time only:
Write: 9:40
